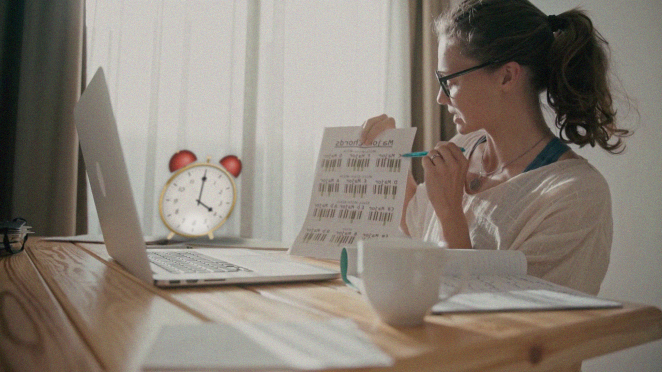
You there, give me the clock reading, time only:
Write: 4:00
